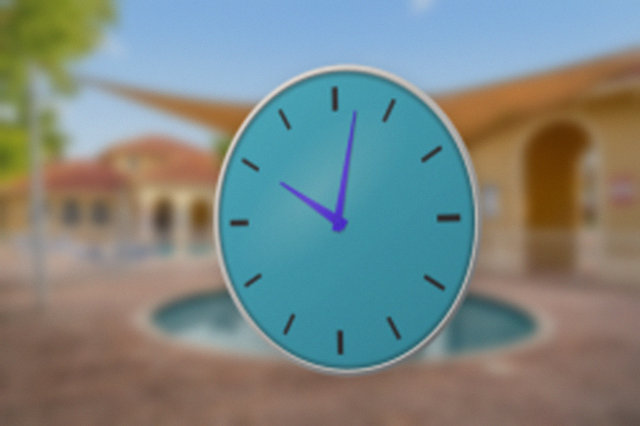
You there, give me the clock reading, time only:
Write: 10:02
